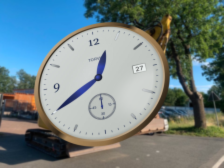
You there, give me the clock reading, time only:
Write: 12:40
